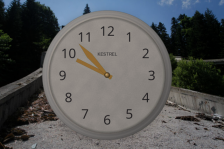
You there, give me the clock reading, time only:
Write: 9:53
